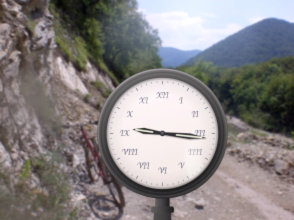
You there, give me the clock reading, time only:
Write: 9:16
